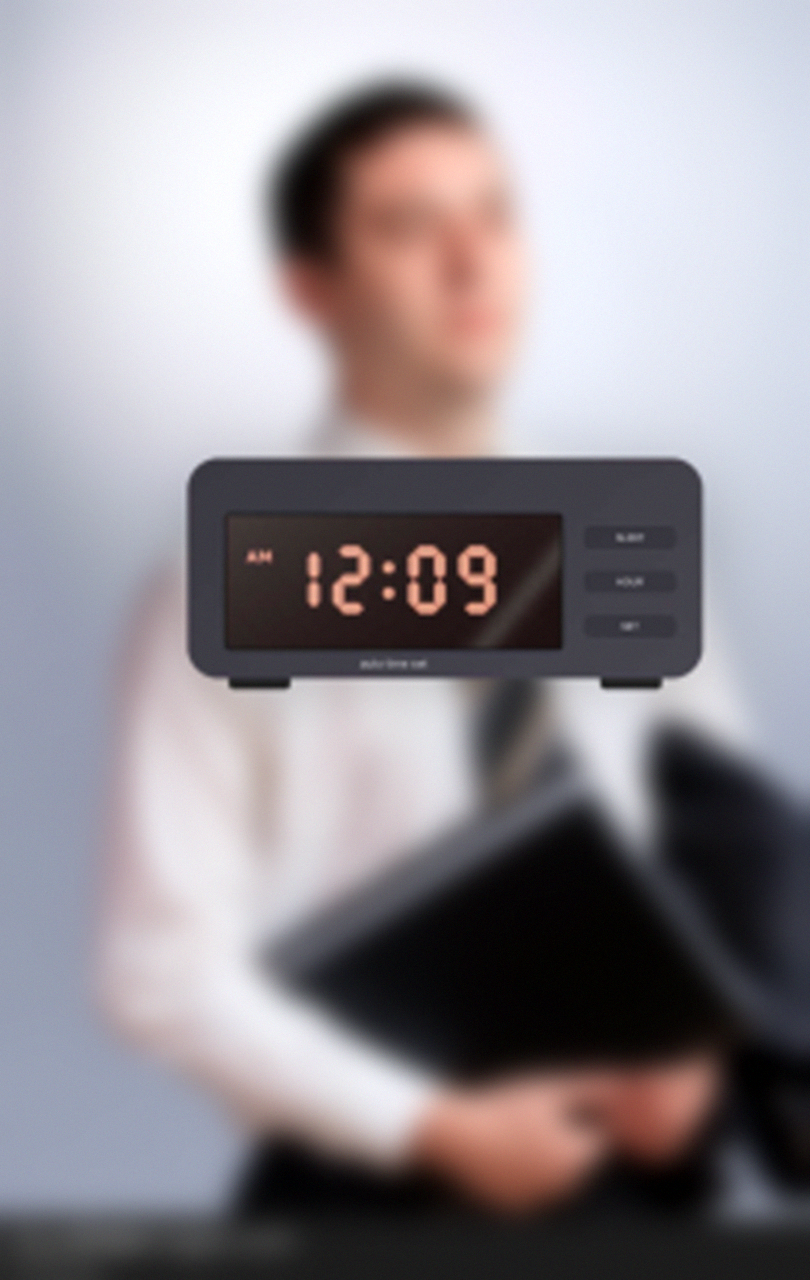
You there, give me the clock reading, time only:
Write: 12:09
